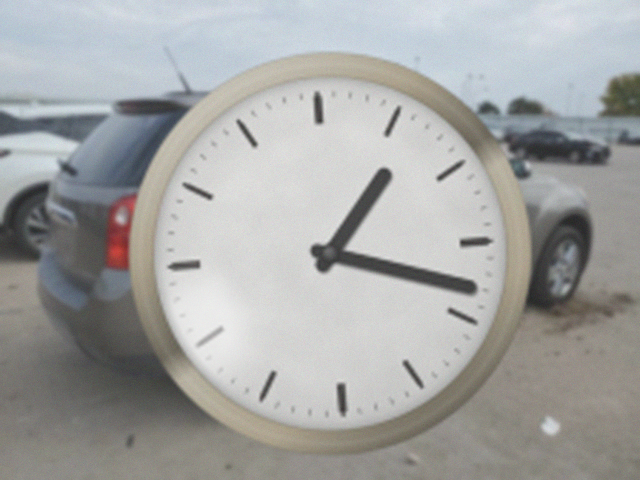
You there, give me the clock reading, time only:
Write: 1:18
